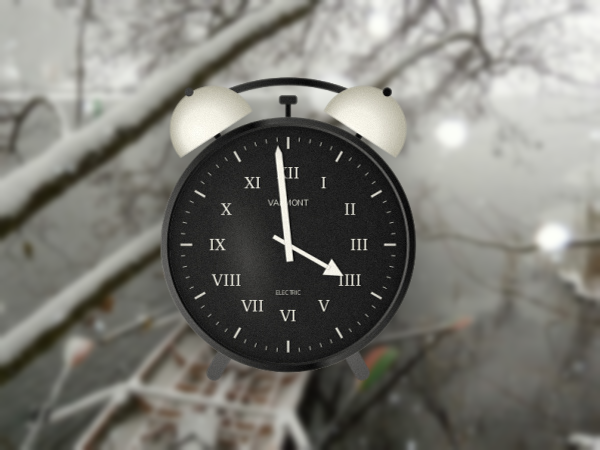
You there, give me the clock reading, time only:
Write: 3:59
